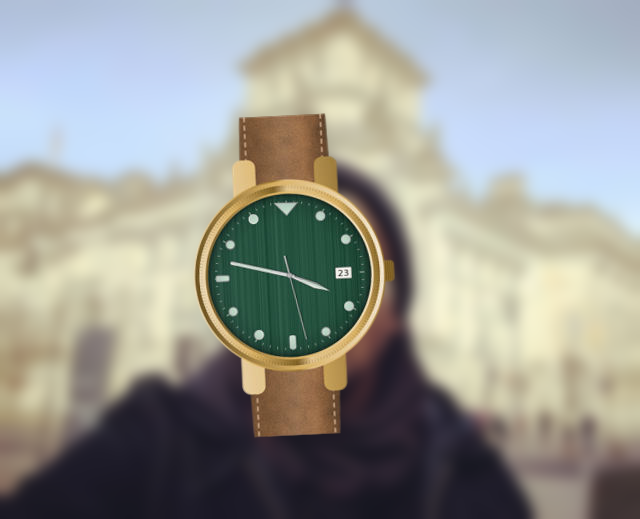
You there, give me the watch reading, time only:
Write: 3:47:28
